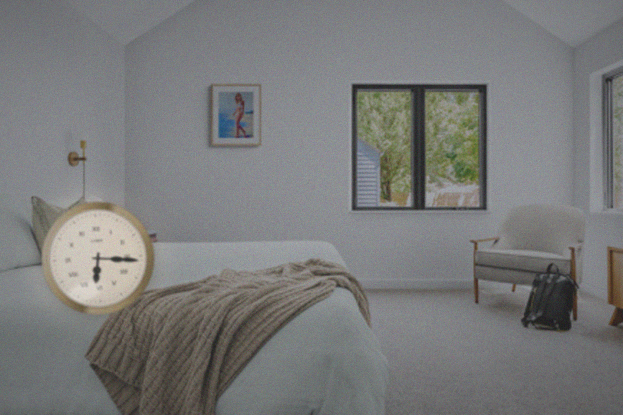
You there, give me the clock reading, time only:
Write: 6:16
